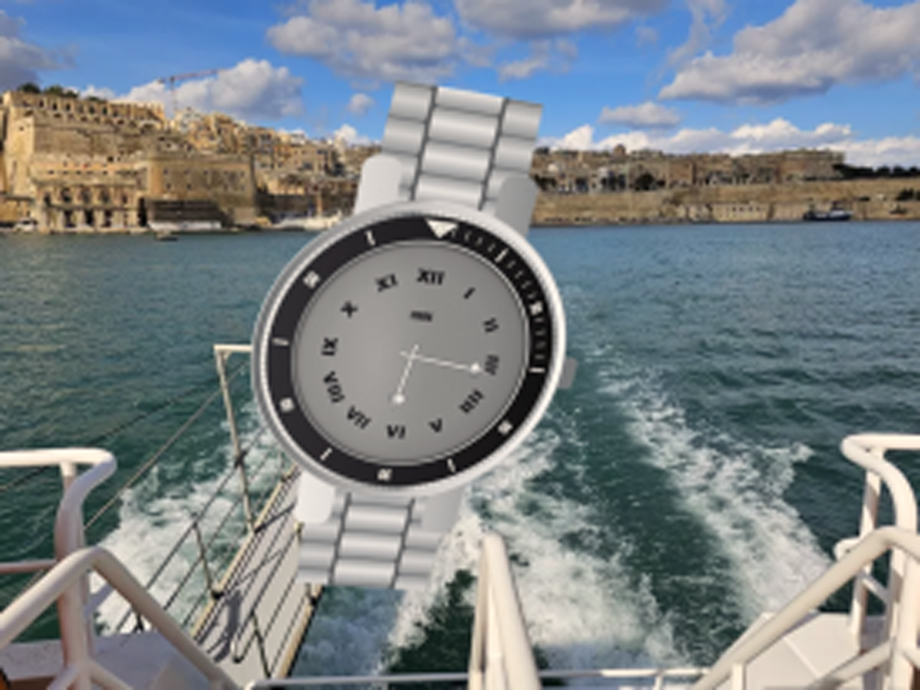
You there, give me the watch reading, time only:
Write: 6:16
